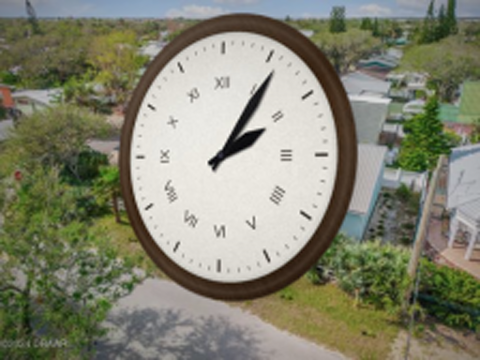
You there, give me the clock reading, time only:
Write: 2:06
